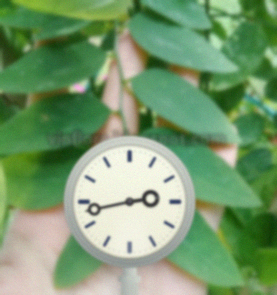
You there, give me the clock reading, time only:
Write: 2:43
